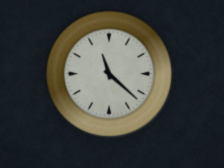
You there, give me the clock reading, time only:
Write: 11:22
